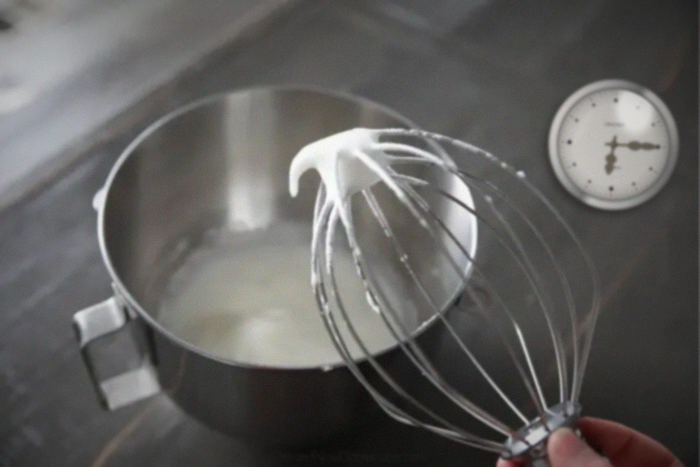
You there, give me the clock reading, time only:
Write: 6:15
